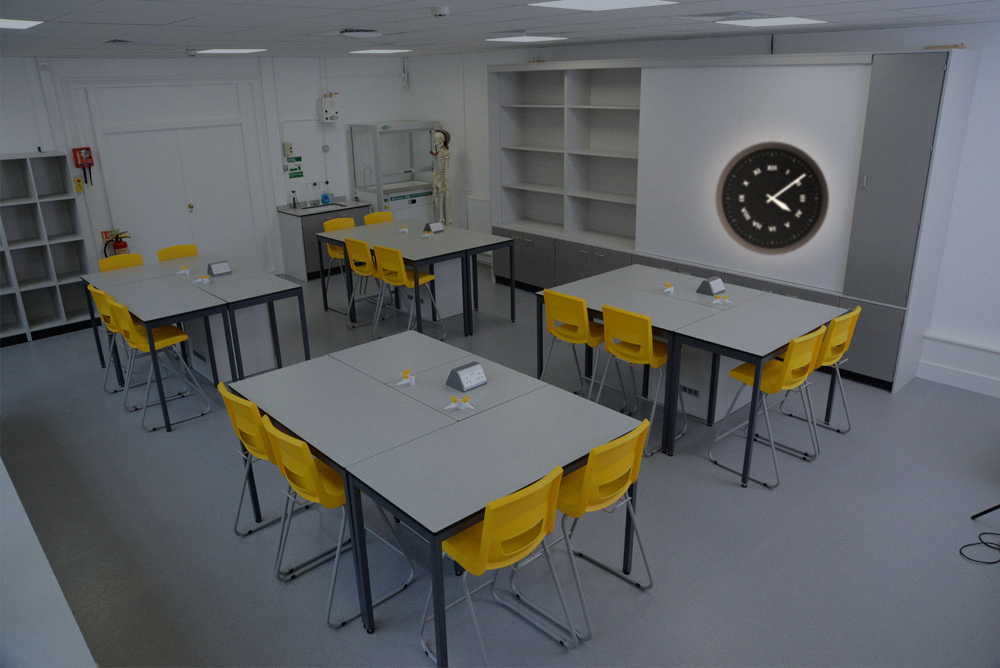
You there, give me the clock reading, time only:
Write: 4:09
